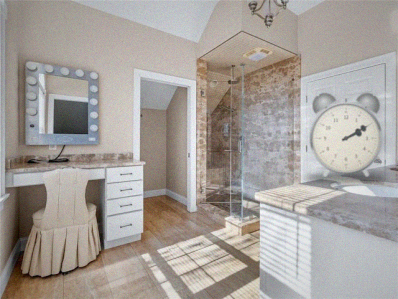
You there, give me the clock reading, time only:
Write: 2:10
